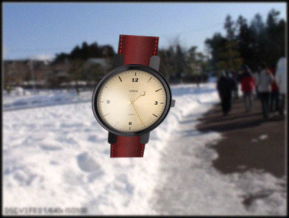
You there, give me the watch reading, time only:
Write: 1:25
